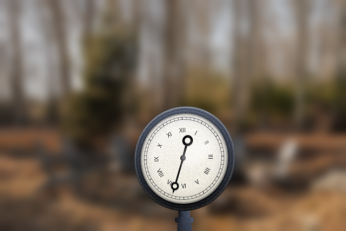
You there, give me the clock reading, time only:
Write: 12:33
